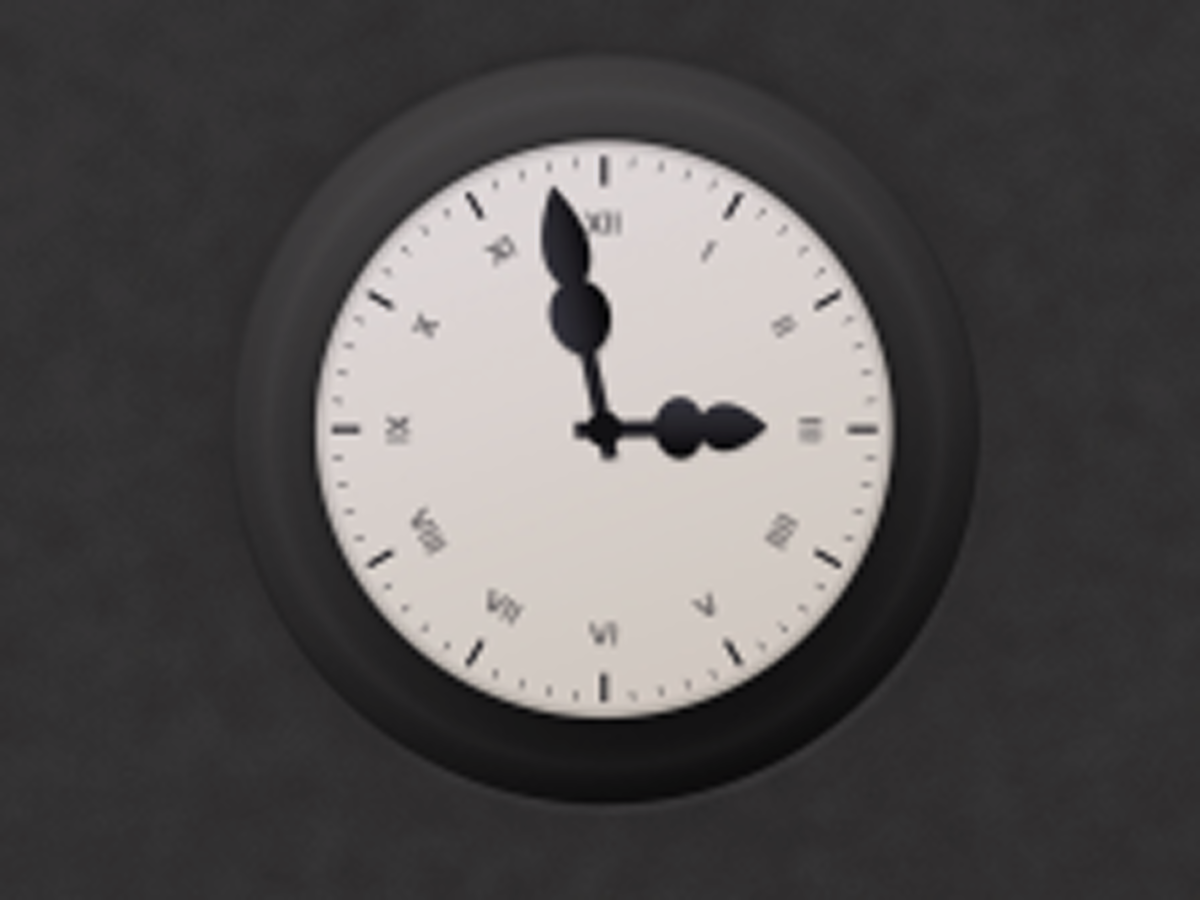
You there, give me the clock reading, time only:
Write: 2:58
